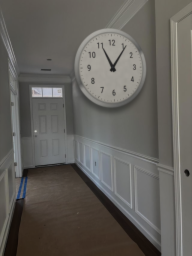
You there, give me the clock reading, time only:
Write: 11:06
